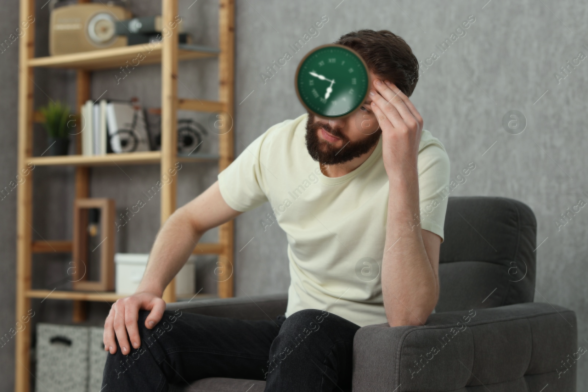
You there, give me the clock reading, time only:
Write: 6:49
